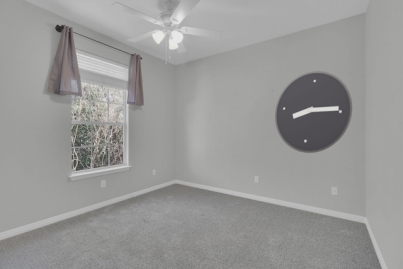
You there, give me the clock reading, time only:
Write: 8:14
